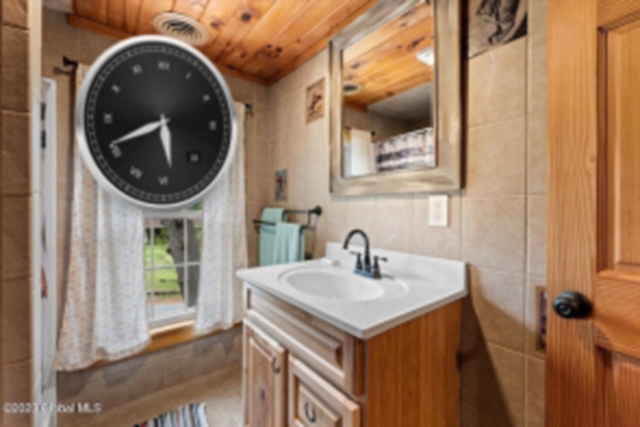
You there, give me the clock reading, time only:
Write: 5:41
